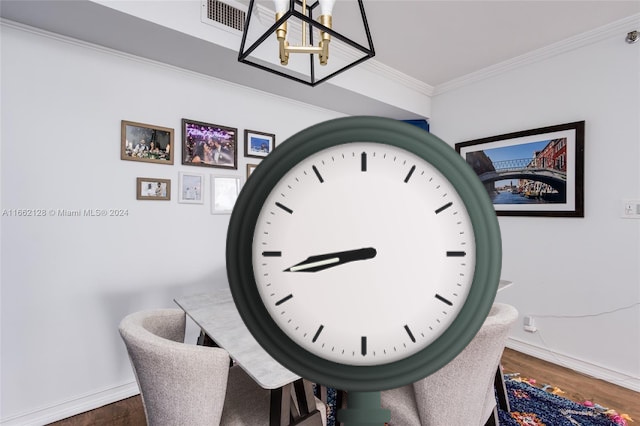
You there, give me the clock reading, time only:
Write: 8:43
